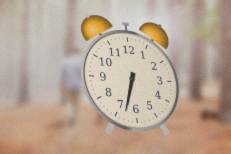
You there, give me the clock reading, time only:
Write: 6:33
